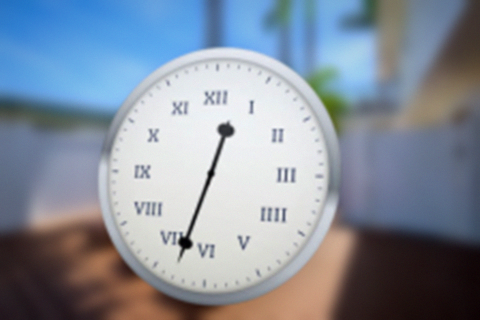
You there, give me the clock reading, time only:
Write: 12:33
